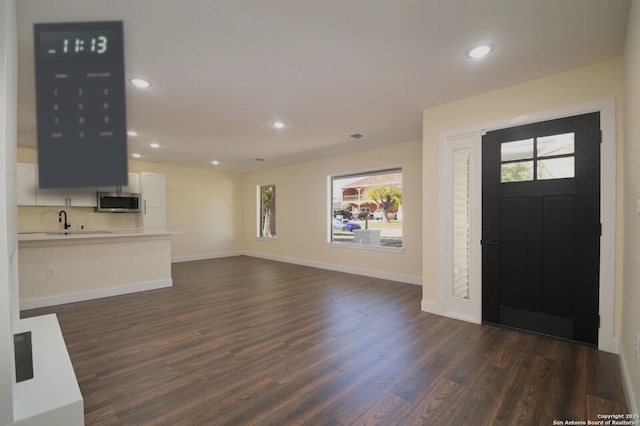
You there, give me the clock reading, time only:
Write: 11:13
